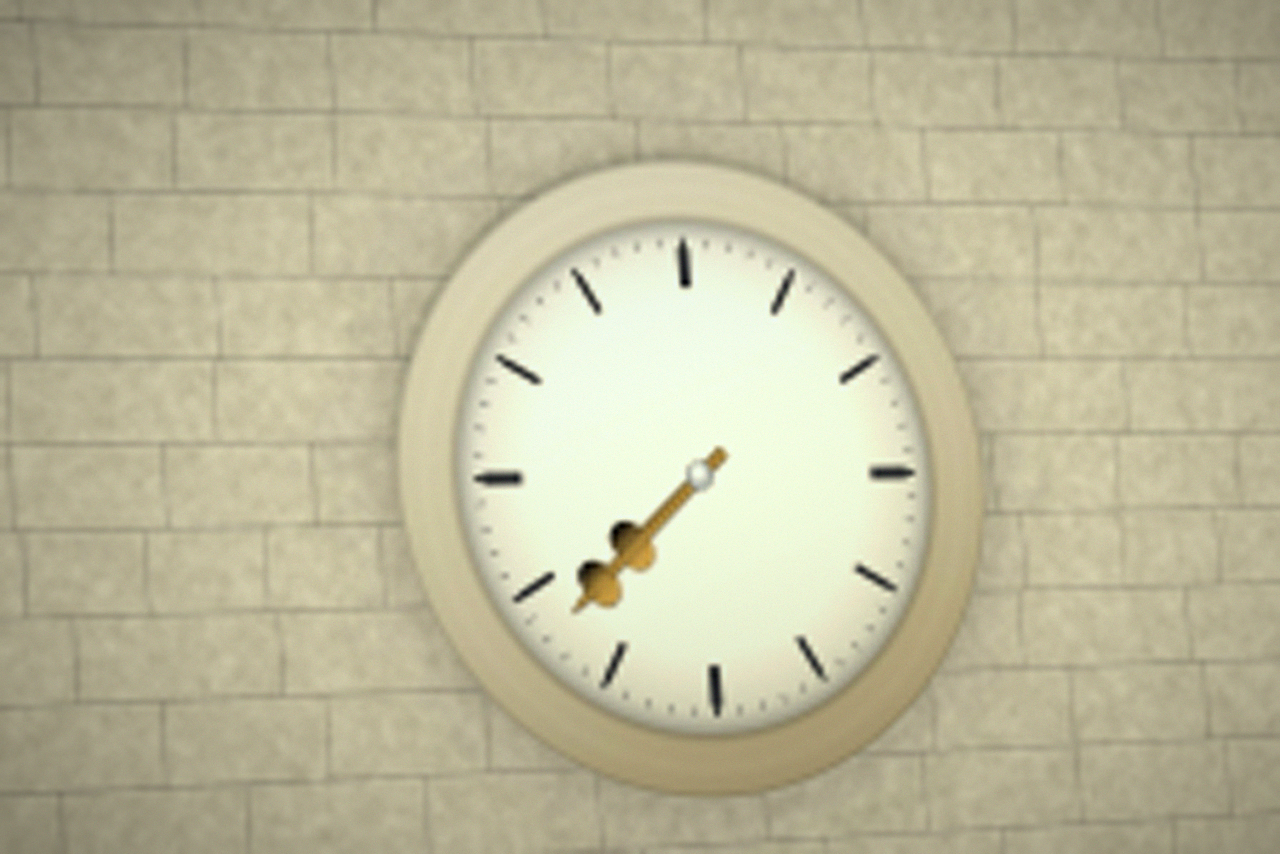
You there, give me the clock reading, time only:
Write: 7:38
